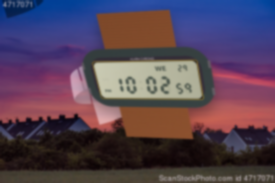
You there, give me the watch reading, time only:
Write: 10:02:59
